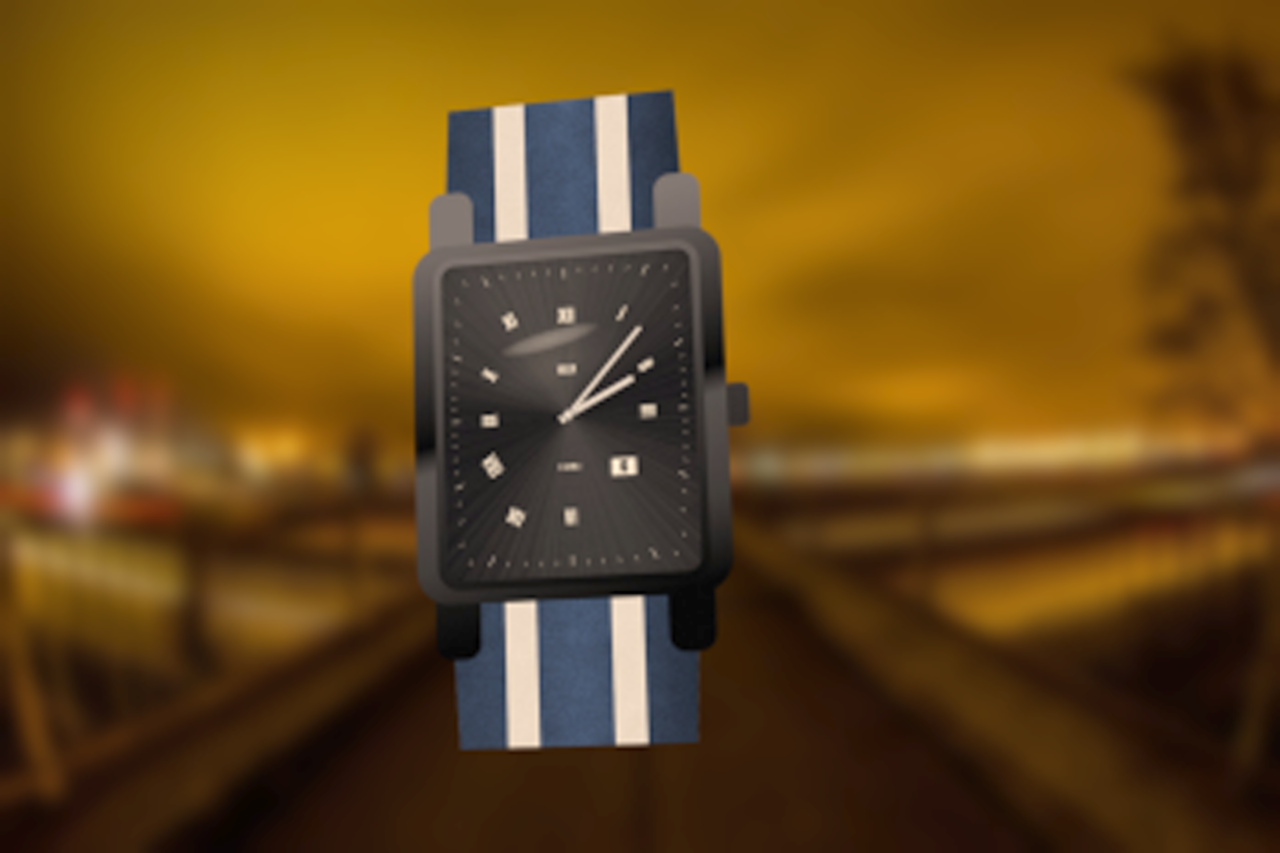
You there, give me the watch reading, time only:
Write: 2:07
